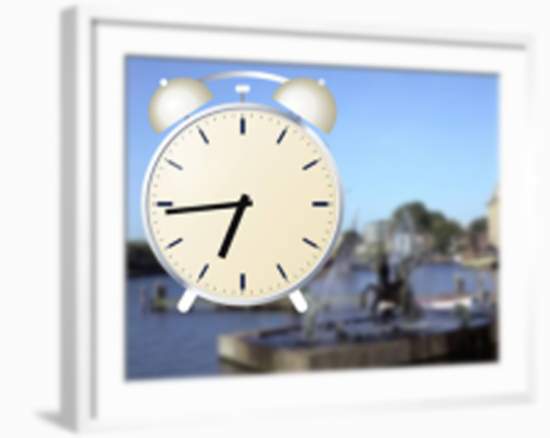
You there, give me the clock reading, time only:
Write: 6:44
